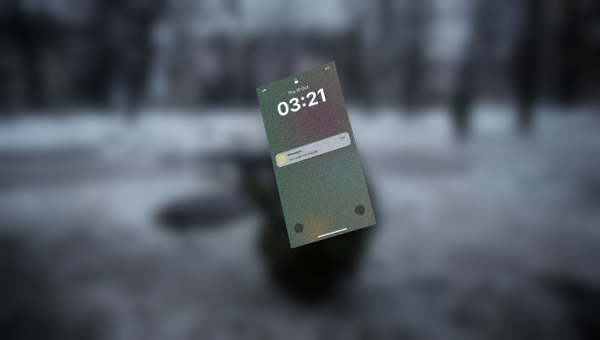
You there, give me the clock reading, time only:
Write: 3:21
